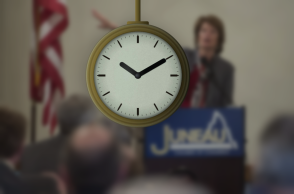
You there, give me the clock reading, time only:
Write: 10:10
